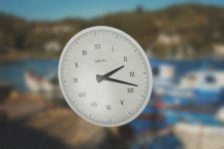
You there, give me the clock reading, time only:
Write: 2:18
